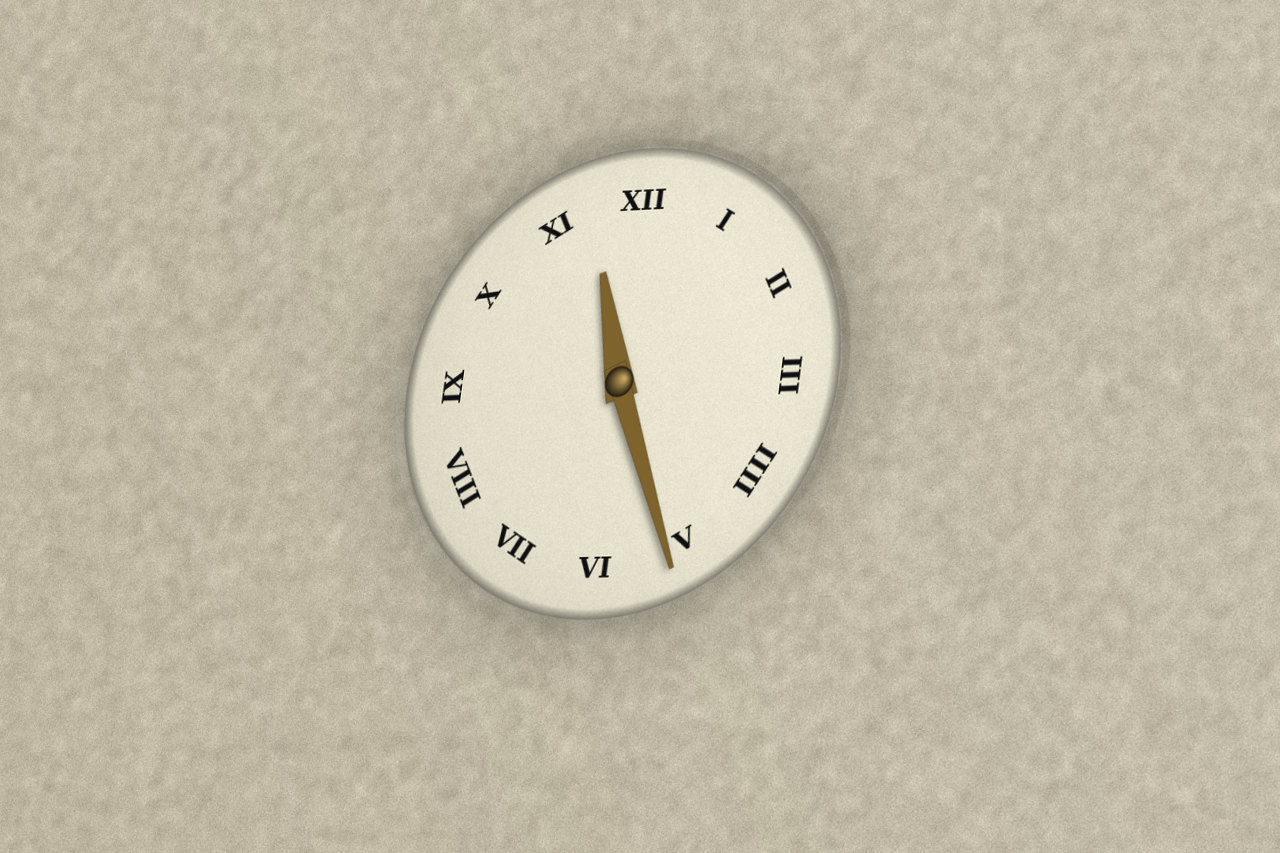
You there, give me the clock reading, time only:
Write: 11:26
